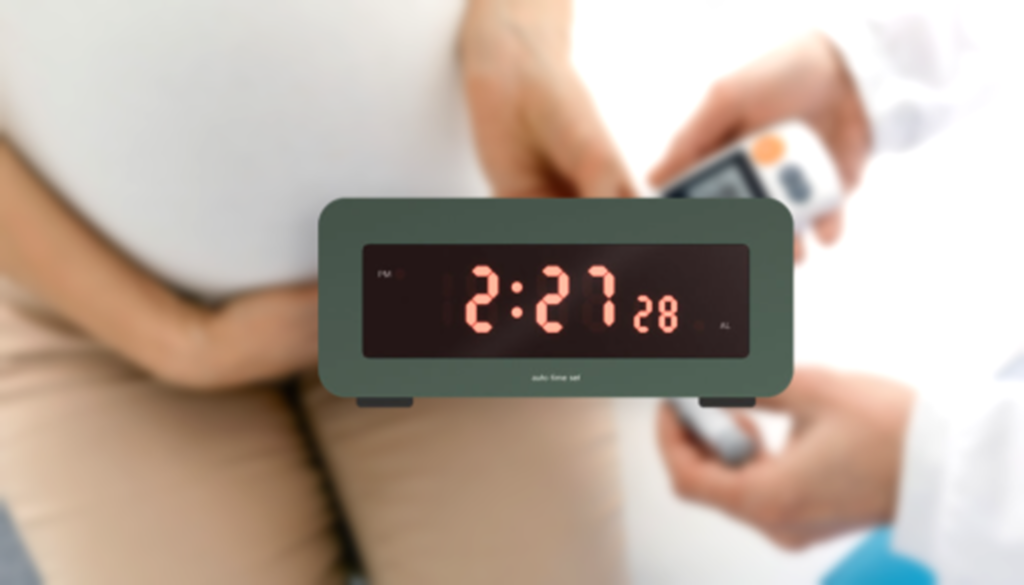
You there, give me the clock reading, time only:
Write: 2:27:28
